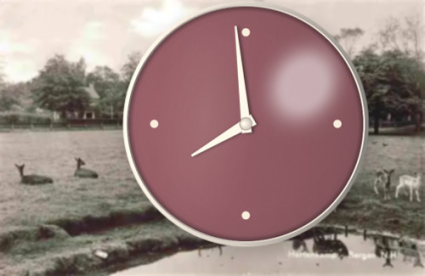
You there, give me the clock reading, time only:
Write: 7:59
